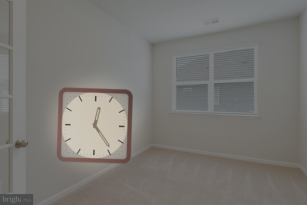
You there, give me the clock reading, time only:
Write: 12:24
